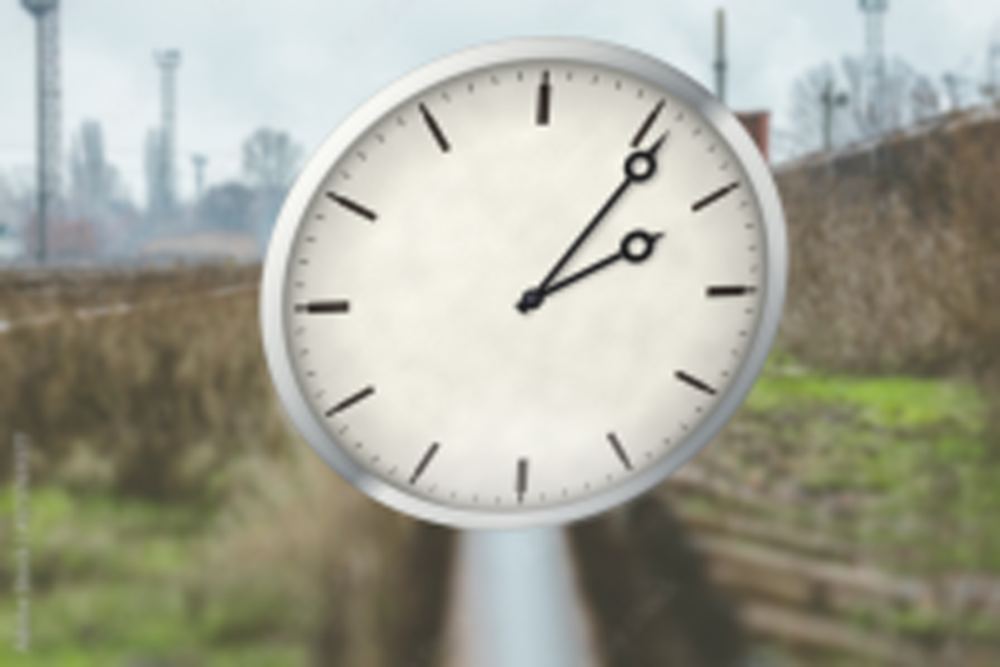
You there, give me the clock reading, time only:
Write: 2:06
